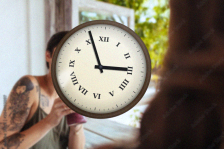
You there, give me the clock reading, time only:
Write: 2:56
